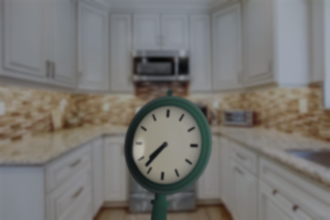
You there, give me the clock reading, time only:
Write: 7:37
